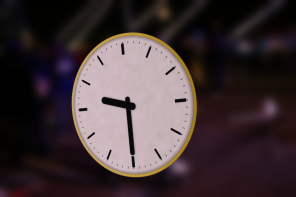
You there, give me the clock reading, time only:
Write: 9:30
